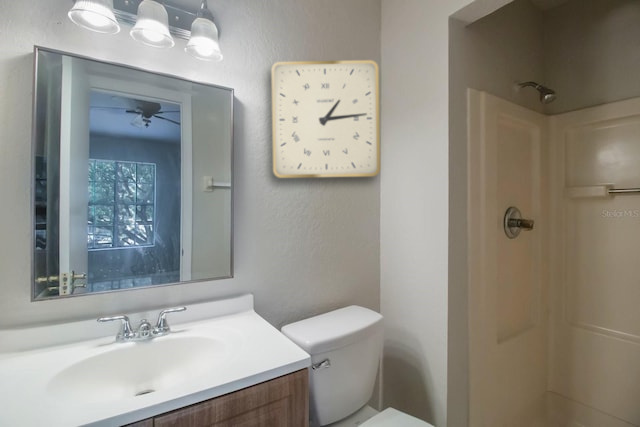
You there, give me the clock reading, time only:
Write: 1:14
